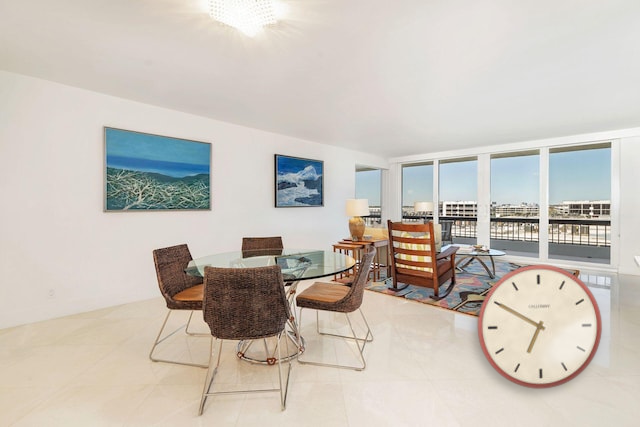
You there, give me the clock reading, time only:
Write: 6:50
